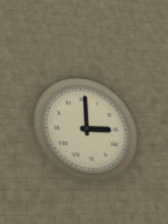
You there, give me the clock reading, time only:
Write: 3:01
